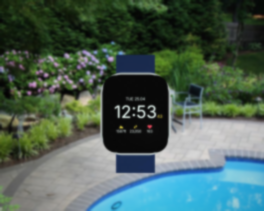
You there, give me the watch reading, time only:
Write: 12:53
